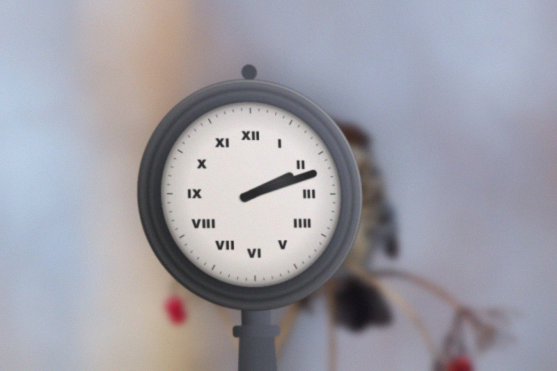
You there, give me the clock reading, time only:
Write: 2:12
